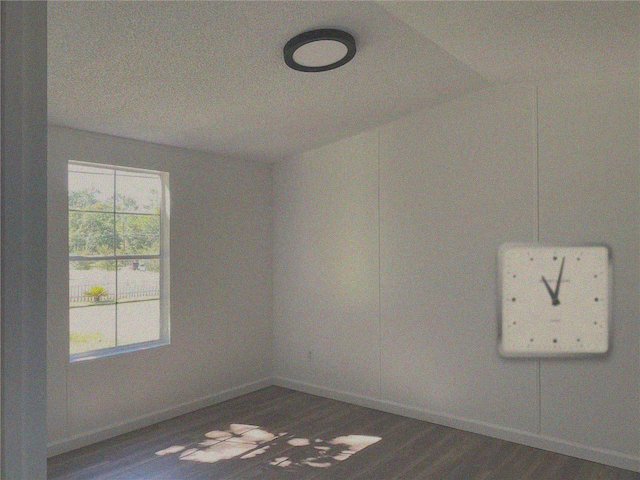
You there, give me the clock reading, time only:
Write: 11:02
